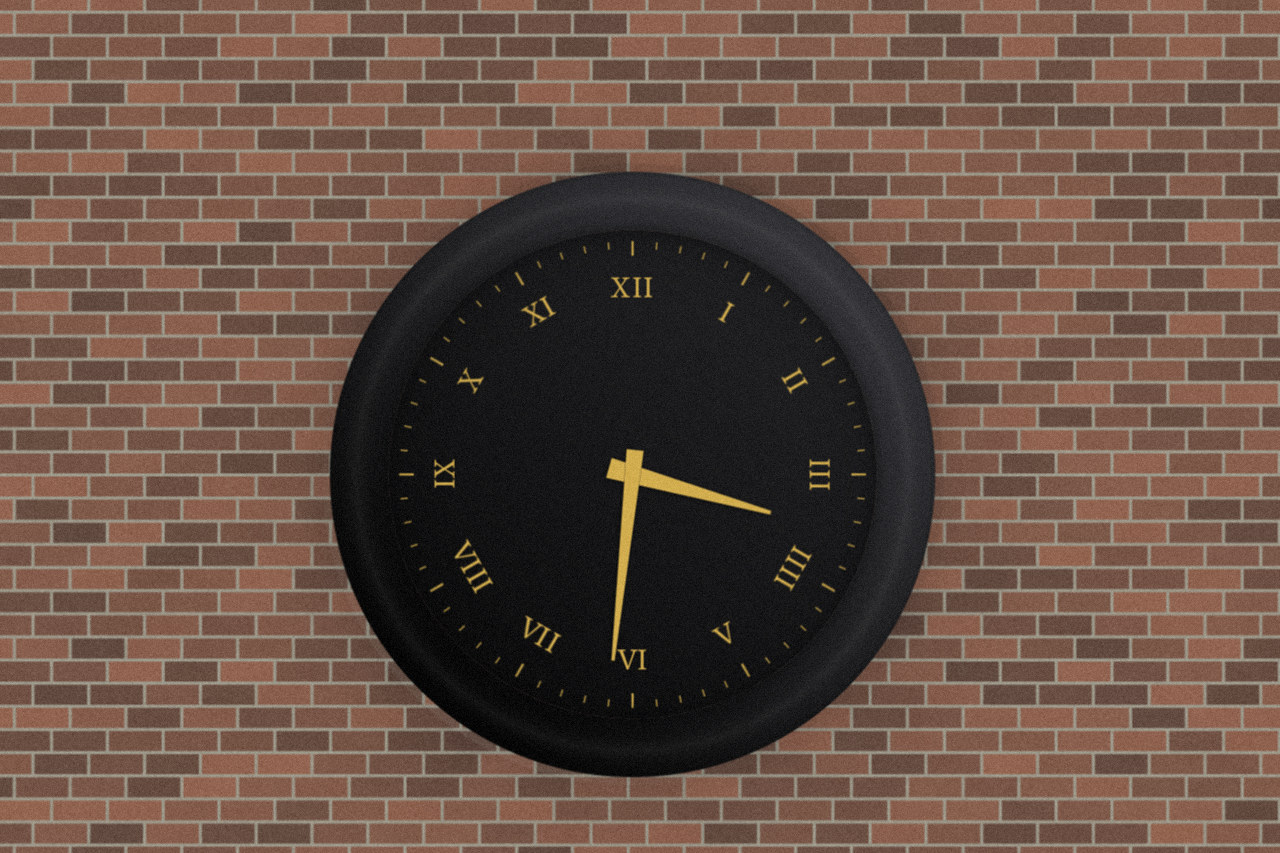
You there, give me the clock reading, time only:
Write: 3:31
